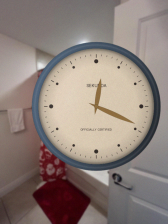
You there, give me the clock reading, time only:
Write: 12:19
